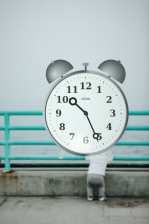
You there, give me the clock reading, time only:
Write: 10:26
